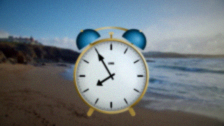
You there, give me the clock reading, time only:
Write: 7:55
